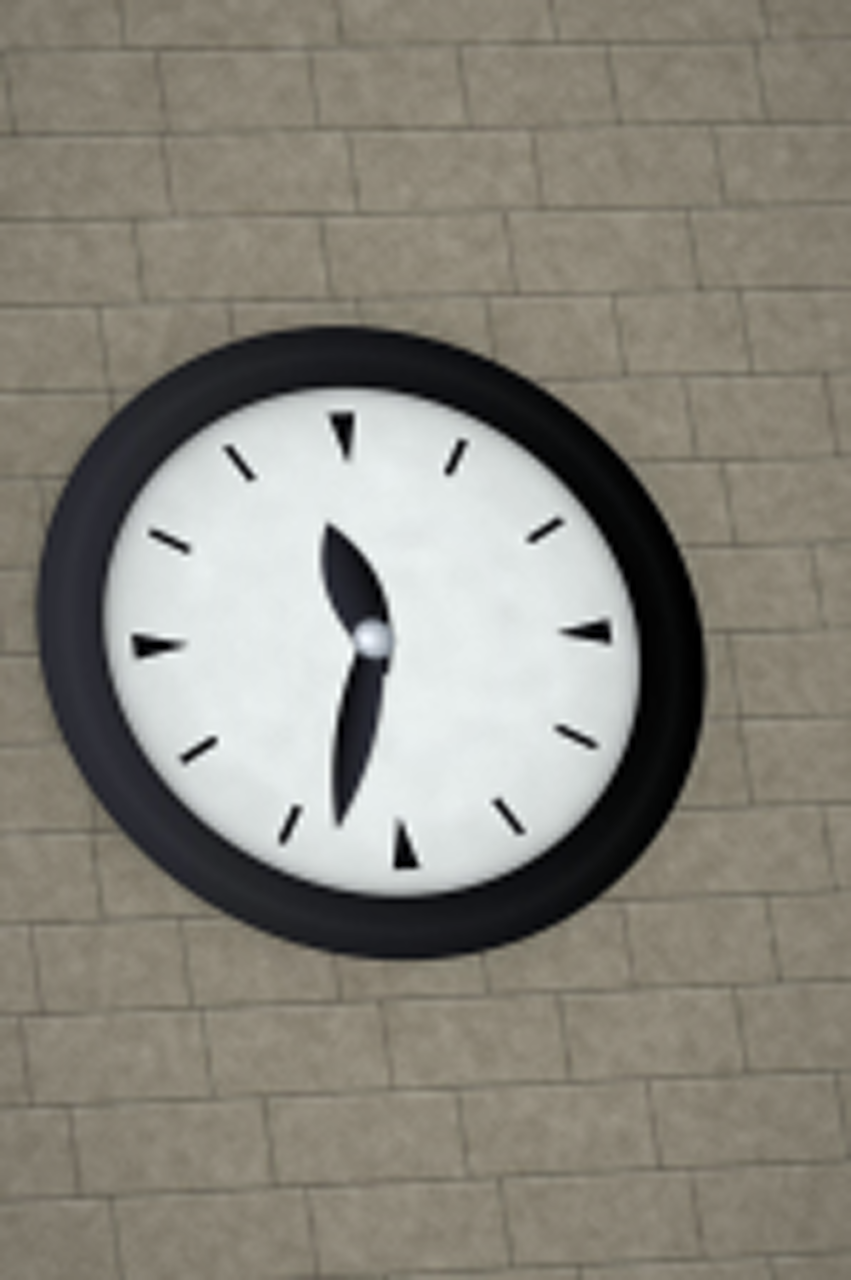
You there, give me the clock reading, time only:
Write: 11:33
